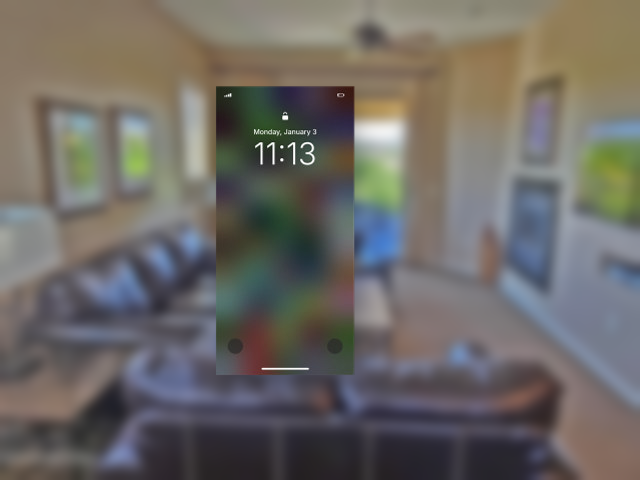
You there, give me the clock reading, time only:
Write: 11:13
